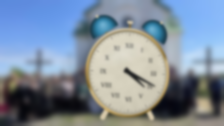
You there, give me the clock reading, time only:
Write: 4:19
